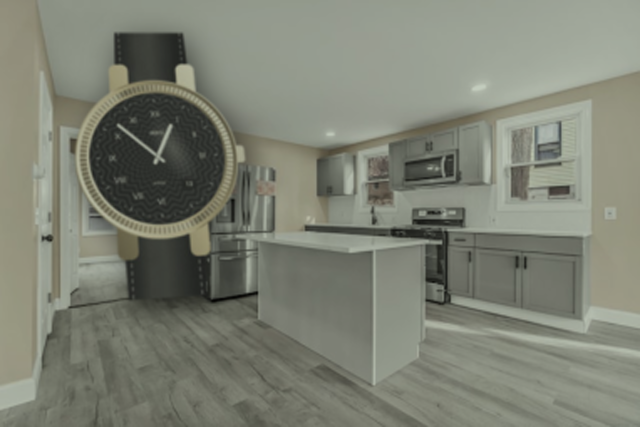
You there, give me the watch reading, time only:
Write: 12:52
